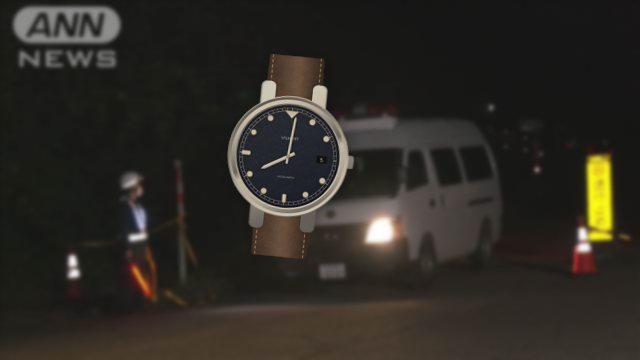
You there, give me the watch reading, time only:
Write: 8:01
